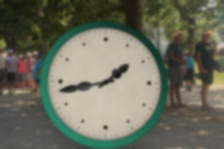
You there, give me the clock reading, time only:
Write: 1:43
